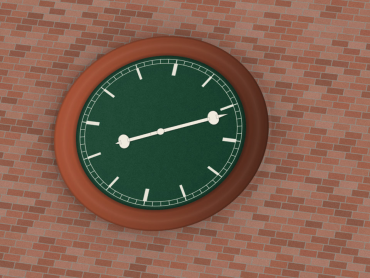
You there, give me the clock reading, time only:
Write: 8:11
